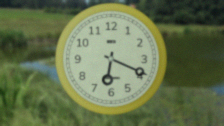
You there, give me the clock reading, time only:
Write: 6:19
